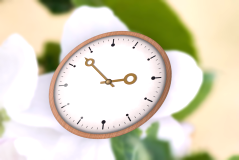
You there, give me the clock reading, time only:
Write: 2:53
